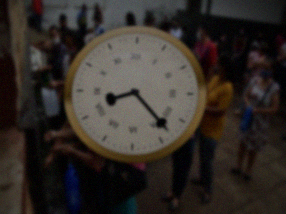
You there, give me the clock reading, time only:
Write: 8:23
